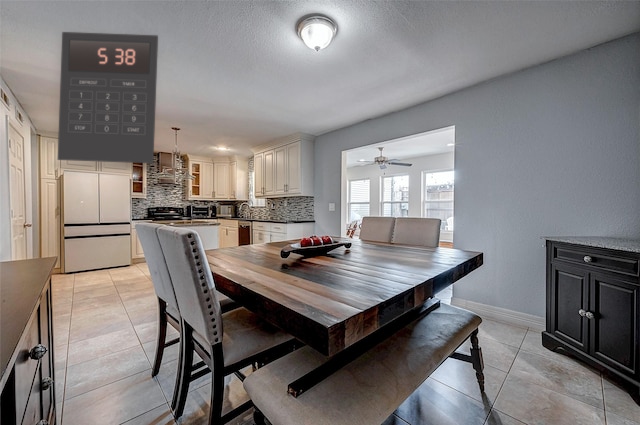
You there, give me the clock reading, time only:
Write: 5:38
